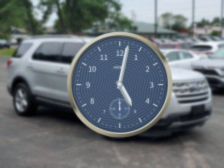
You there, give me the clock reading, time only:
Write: 5:02
